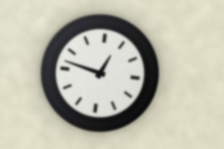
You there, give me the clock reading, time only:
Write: 12:47
